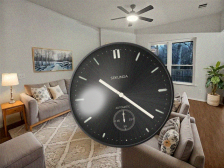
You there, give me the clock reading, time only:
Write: 10:22
